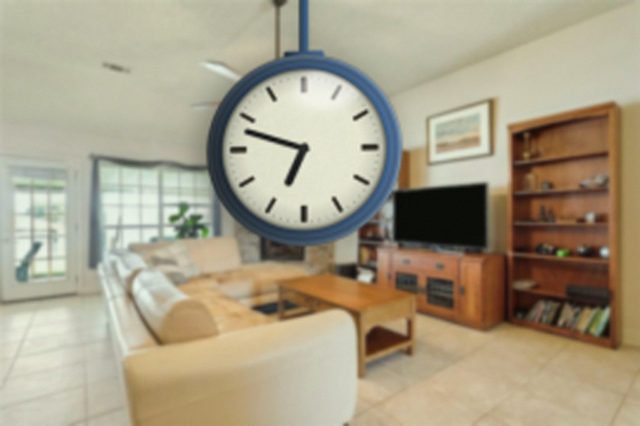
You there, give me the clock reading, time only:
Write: 6:48
